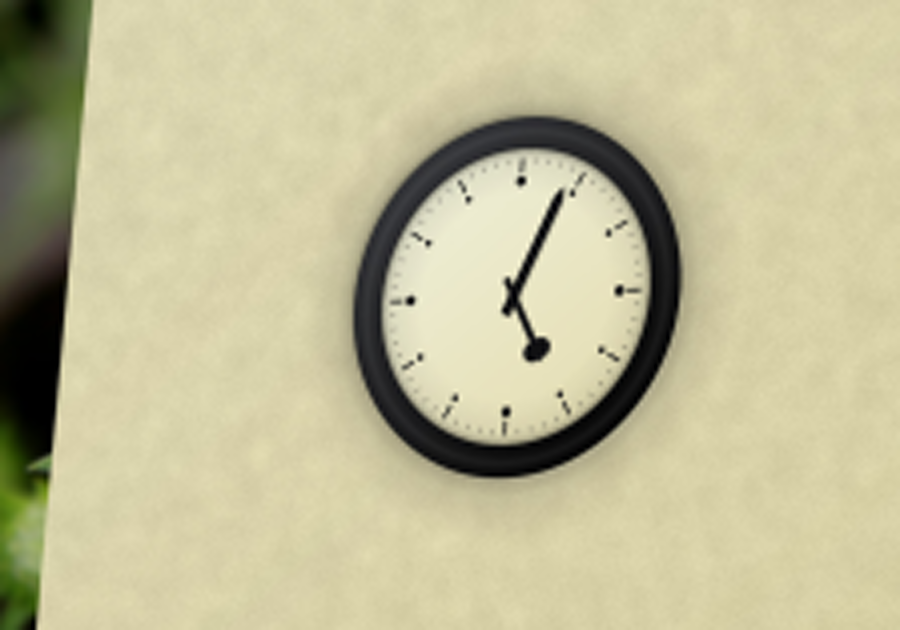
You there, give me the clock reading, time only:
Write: 5:04
